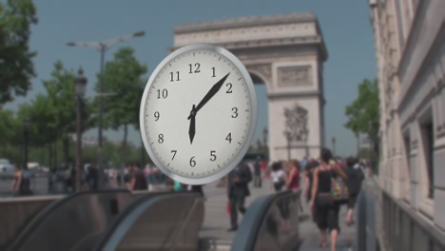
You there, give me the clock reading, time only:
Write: 6:08
